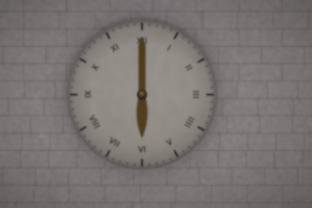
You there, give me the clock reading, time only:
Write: 6:00
